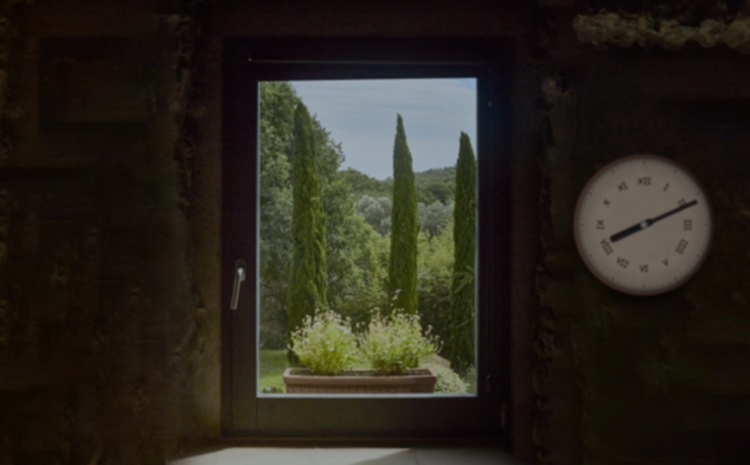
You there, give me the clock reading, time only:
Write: 8:11
